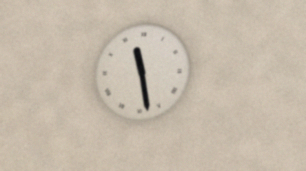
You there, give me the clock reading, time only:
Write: 11:28
